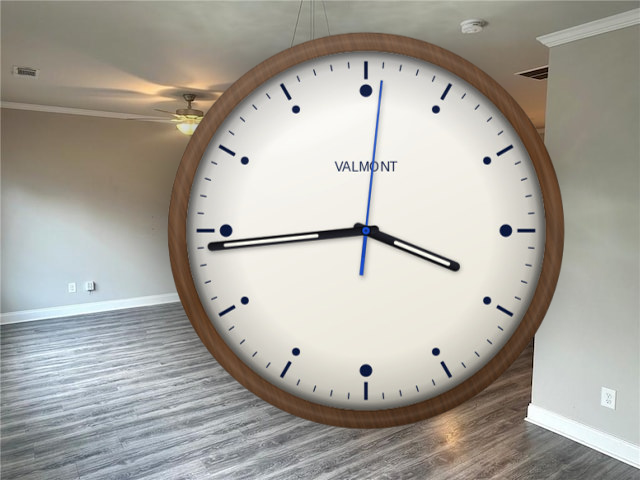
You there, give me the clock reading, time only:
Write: 3:44:01
